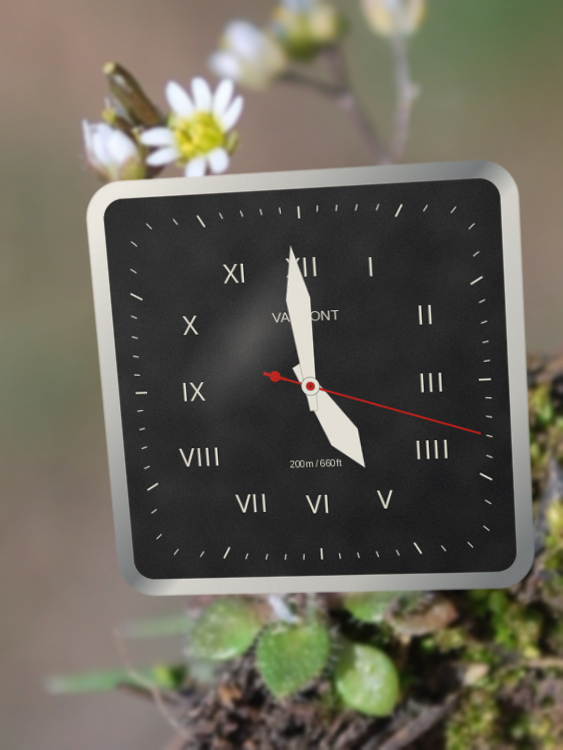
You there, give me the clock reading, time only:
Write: 4:59:18
